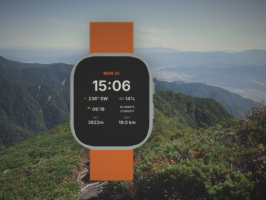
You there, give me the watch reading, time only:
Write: 15:06
